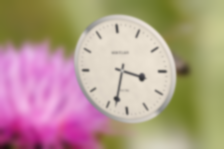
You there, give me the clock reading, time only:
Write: 3:33
